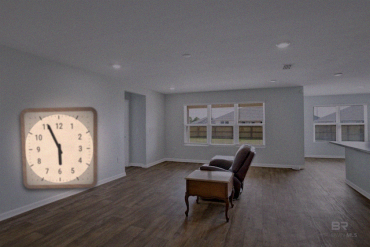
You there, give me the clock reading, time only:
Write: 5:56
